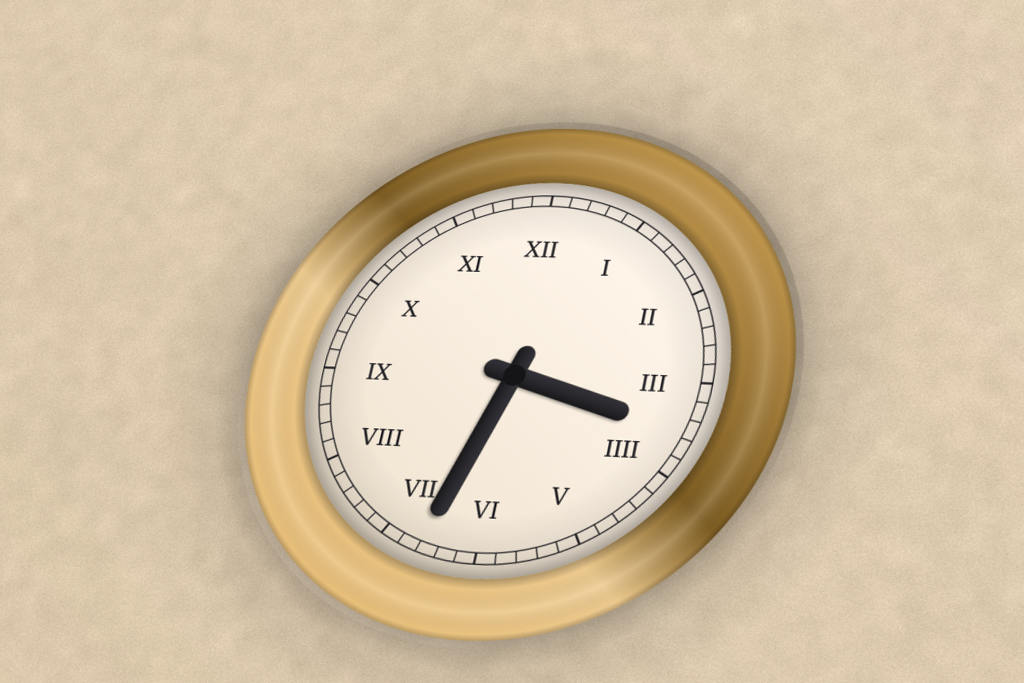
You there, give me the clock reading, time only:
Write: 3:33
